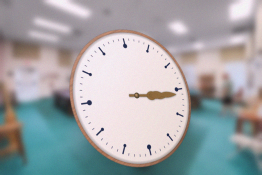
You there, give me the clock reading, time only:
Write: 3:16
